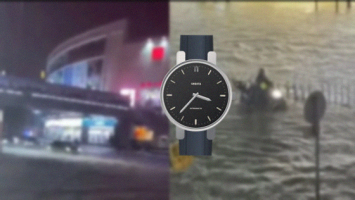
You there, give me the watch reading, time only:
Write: 3:37
